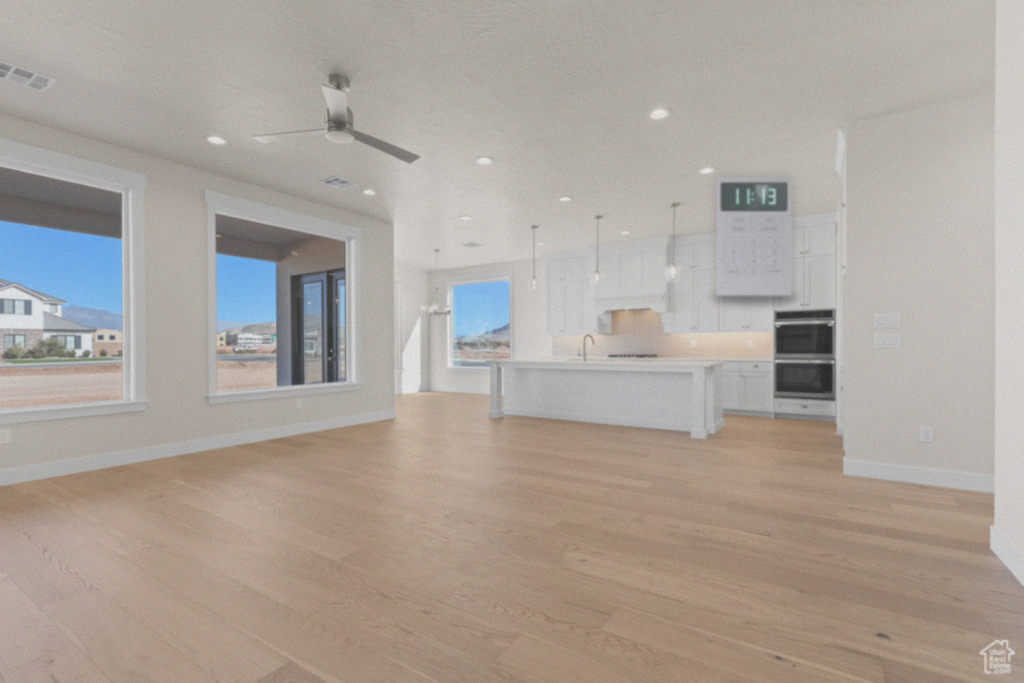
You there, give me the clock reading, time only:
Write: 11:13
